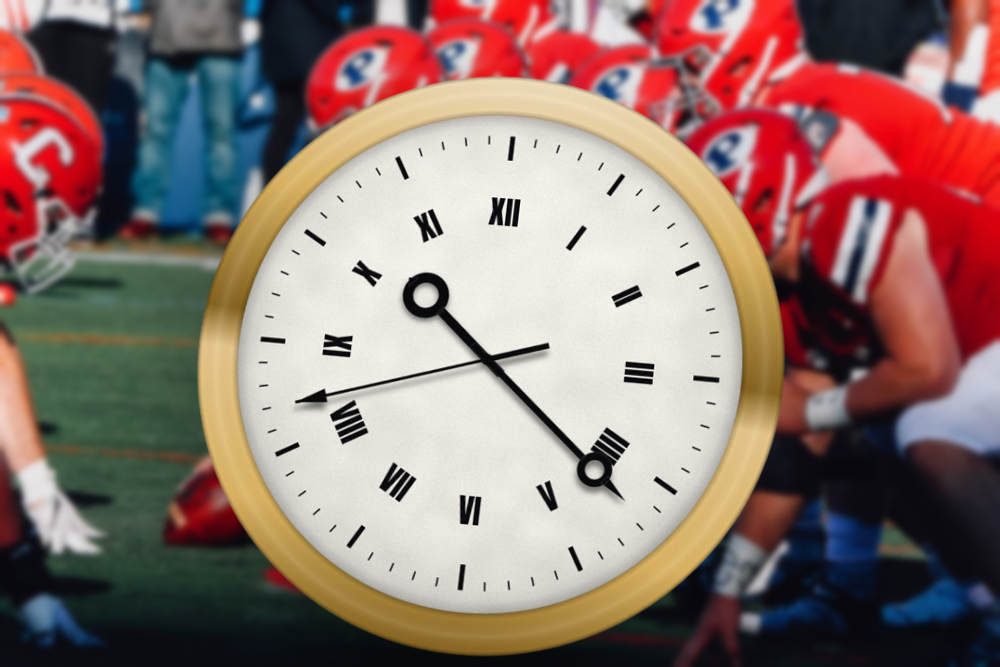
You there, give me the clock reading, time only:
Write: 10:21:42
